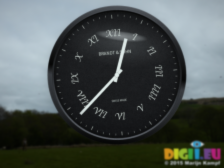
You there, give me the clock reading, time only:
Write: 12:38
